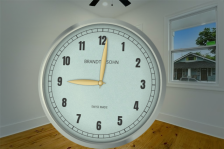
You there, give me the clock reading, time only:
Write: 9:01
